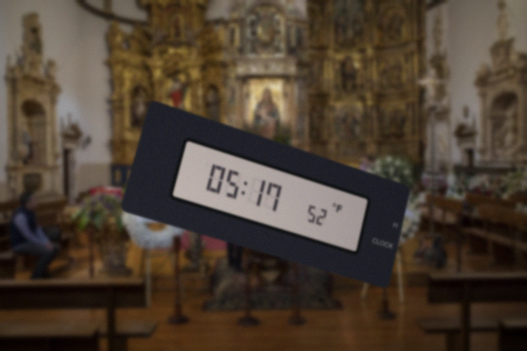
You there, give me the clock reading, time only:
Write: 5:17
